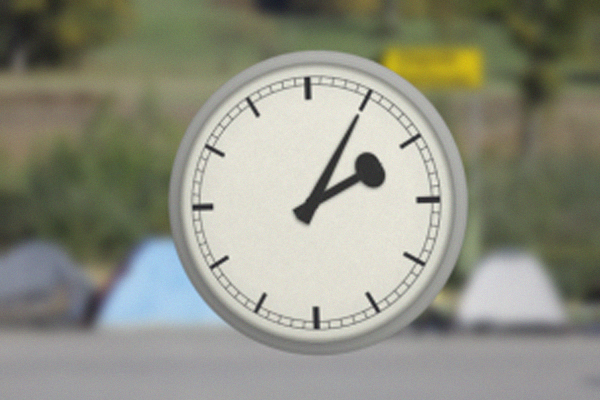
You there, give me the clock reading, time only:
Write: 2:05
